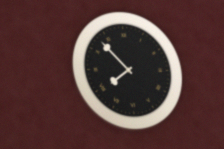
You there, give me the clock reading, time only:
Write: 7:53
